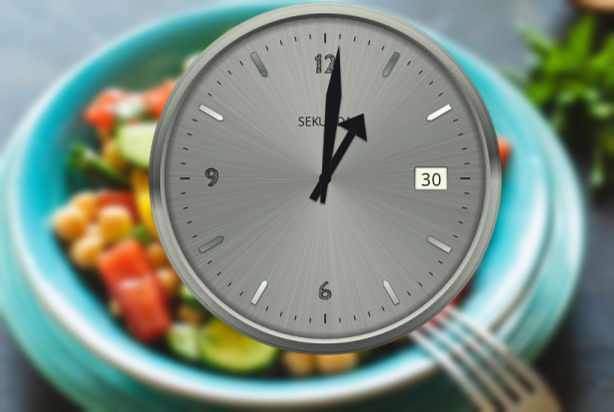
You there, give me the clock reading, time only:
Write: 1:01
